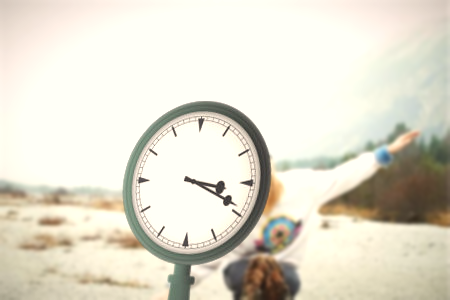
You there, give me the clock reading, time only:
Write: 3:19
